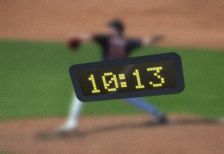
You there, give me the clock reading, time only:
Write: 10:13
